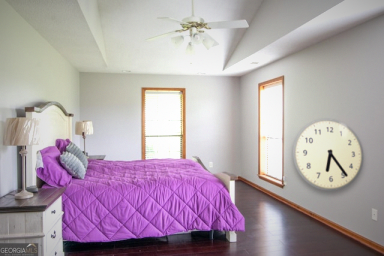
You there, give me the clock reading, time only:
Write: 6:24
